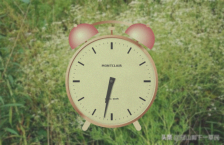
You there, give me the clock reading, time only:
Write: 6:32
